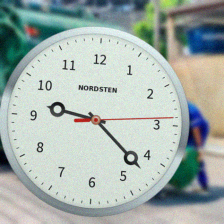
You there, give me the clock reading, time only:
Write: 9:22:14
